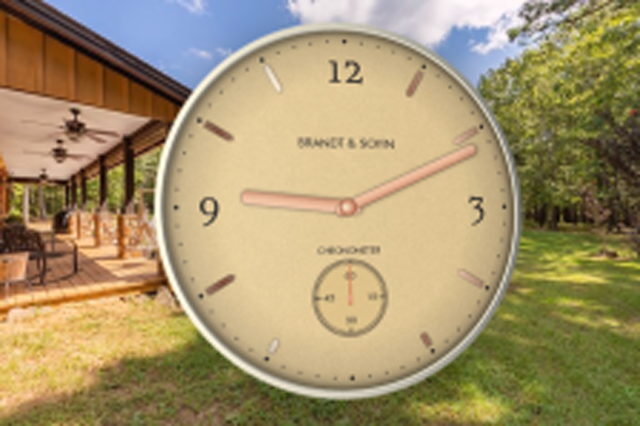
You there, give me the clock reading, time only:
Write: 9:11
